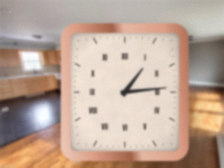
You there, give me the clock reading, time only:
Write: 1:14
